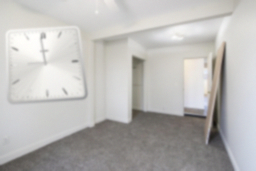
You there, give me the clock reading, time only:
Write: 8:59
